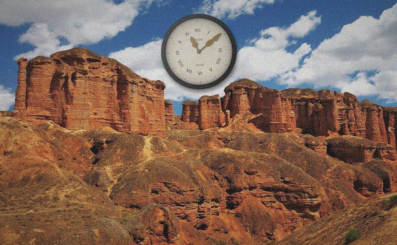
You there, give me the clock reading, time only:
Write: 11:09
